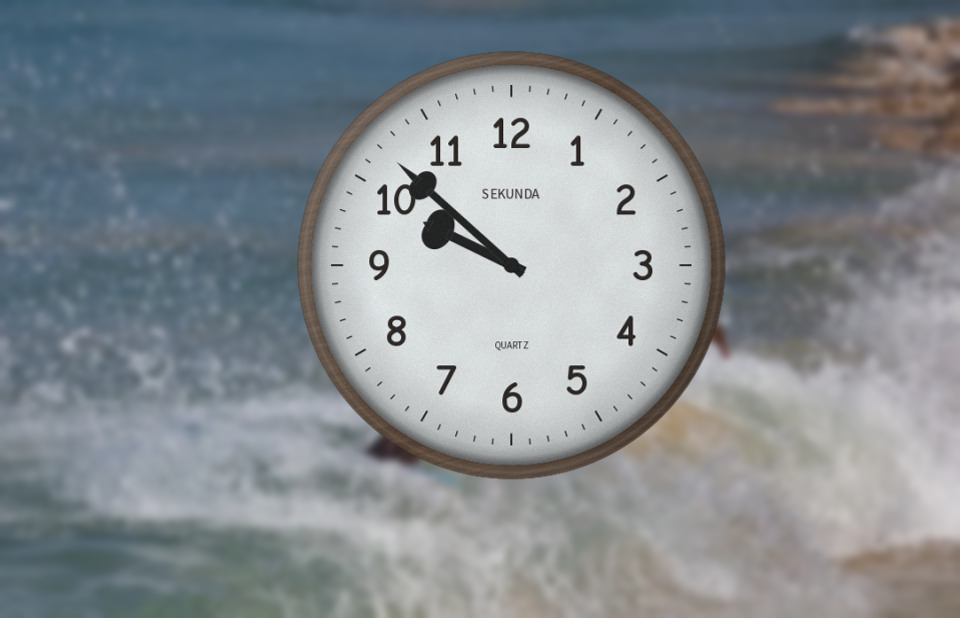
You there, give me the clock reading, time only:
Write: 9:52
